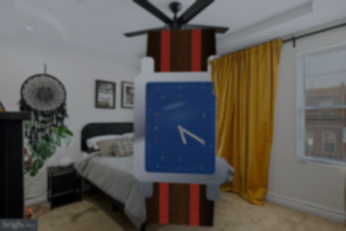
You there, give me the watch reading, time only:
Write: 5:20
